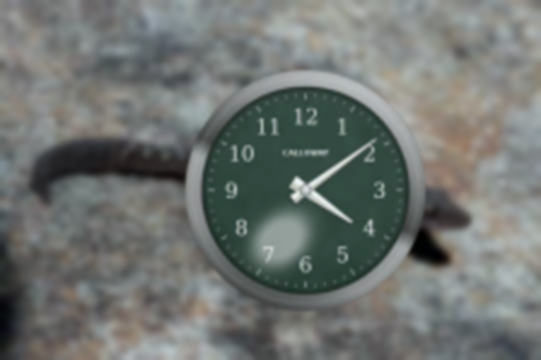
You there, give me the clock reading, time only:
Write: 4:09
